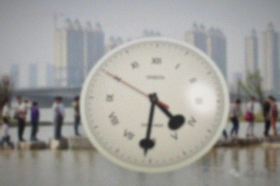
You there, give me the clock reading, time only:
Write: 4:30:50
